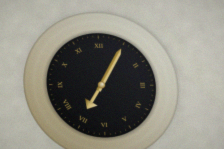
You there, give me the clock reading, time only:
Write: 7:05
